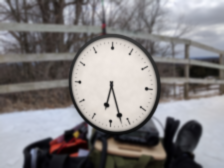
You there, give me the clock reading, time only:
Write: 6:27
